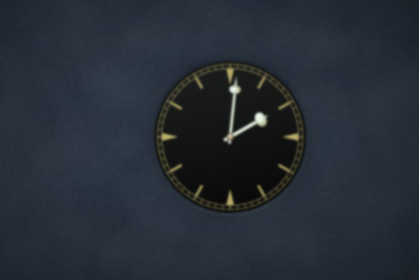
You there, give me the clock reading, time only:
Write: 2:01
